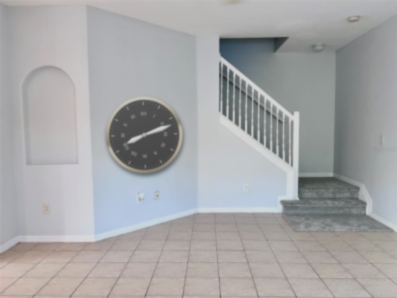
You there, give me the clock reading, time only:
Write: 8:12
